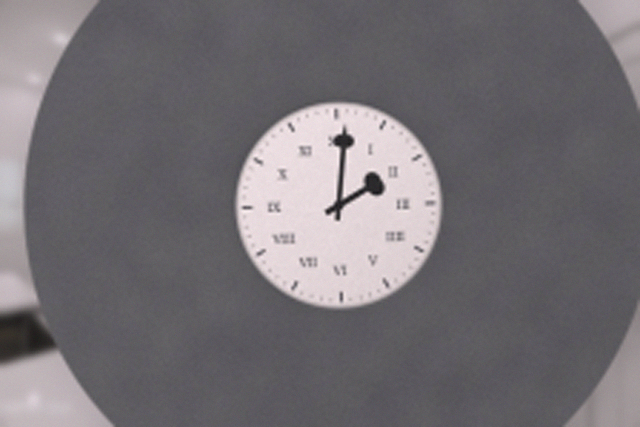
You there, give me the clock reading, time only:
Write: 2:01
